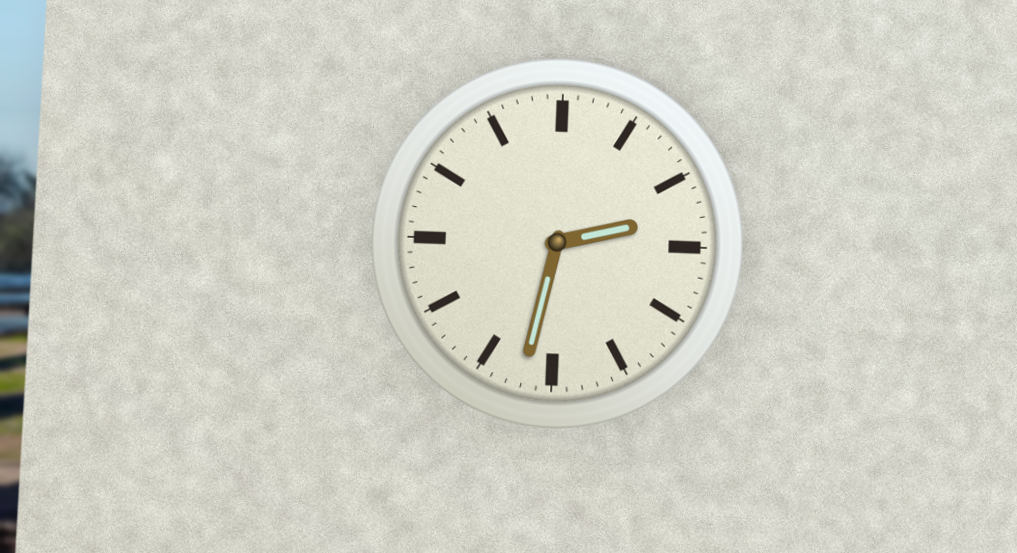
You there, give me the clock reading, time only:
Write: 2:32
